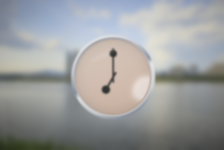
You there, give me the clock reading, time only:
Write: 7:00
